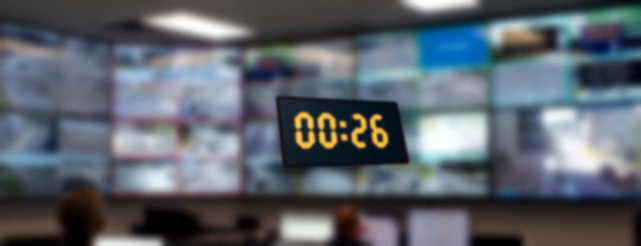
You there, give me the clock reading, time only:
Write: 0:26
